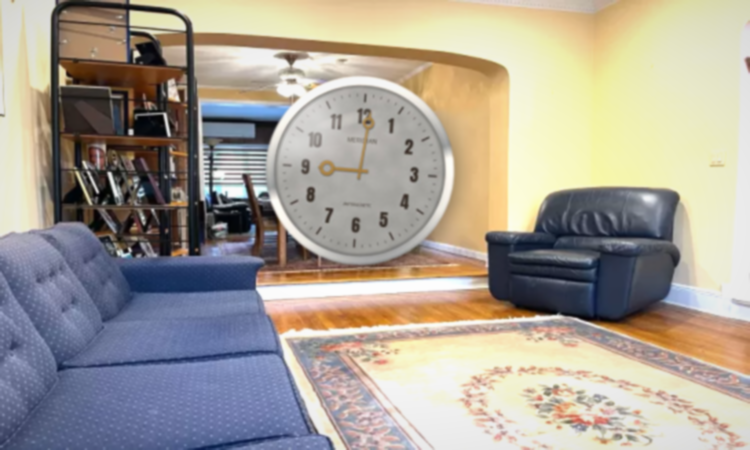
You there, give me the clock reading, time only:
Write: 9:01
